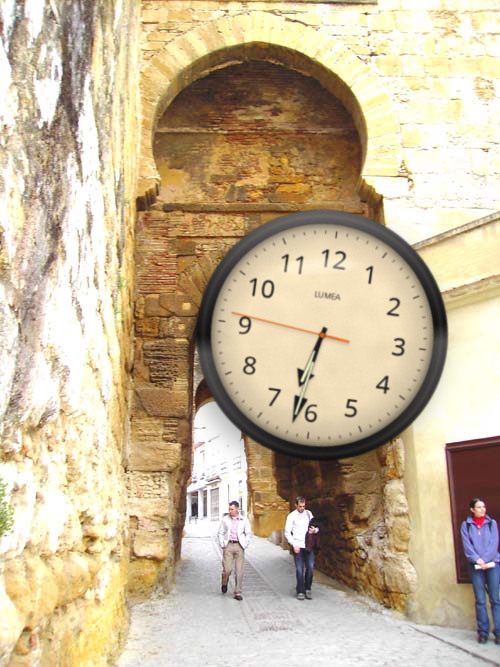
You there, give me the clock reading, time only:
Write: 6:31:46
